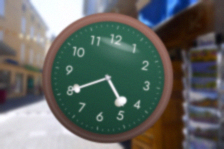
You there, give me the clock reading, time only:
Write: 4:40
